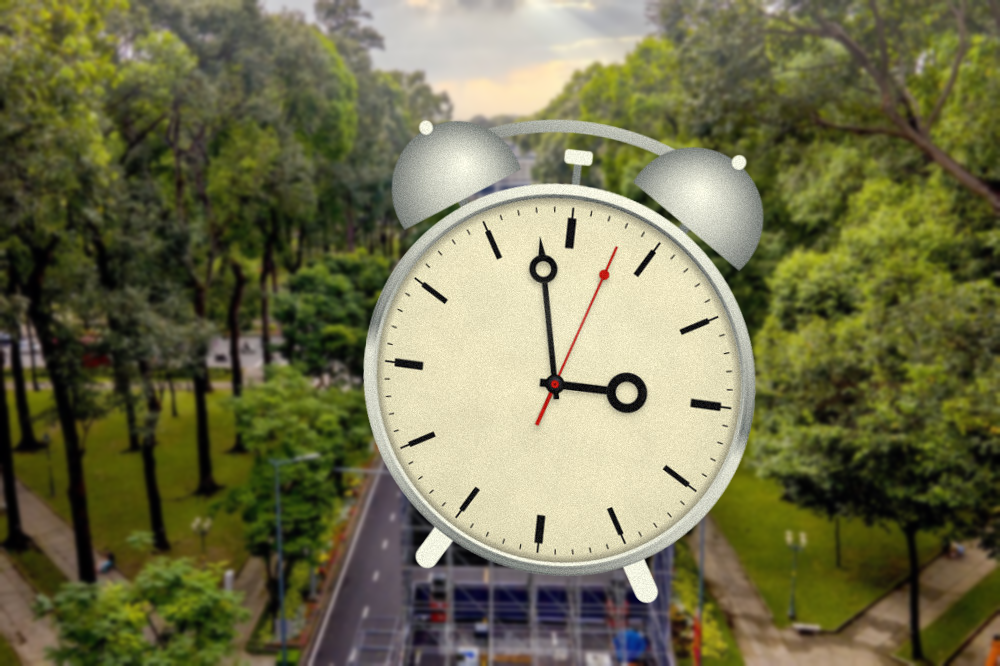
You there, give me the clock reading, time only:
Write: 2:58:03
